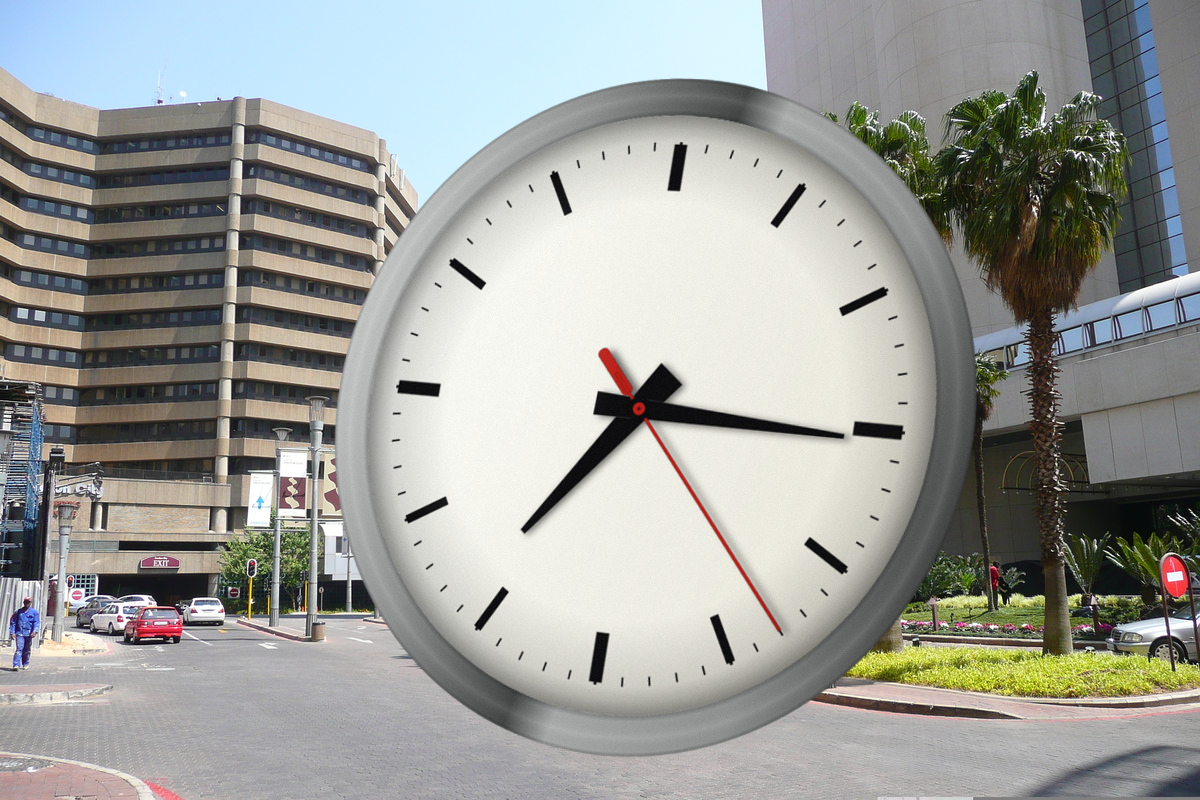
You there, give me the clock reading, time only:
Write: 7:15:23
